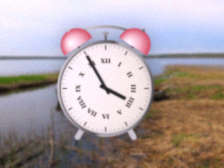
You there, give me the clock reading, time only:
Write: 3:55
